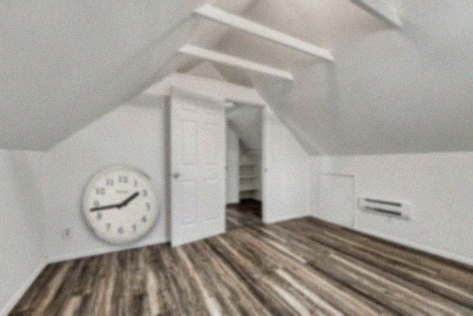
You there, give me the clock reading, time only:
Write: 1:43
